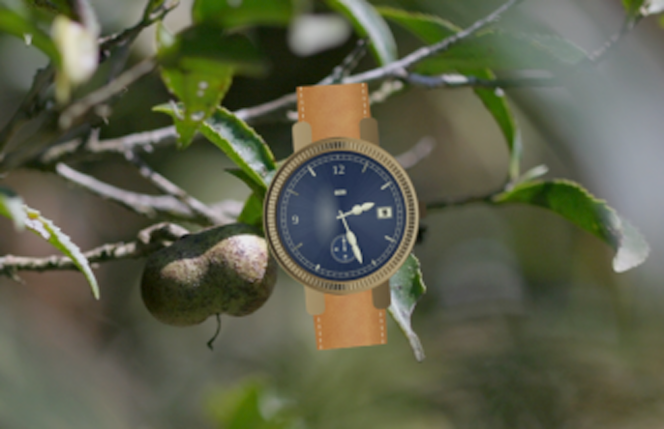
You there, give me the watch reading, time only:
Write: 2:27
